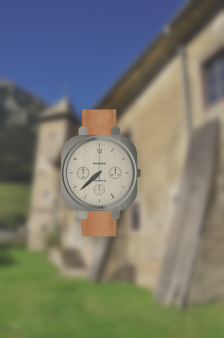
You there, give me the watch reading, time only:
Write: 7:38
